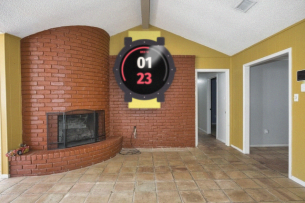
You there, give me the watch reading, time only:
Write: 1:23
